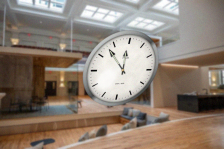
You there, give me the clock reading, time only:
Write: 11:53
